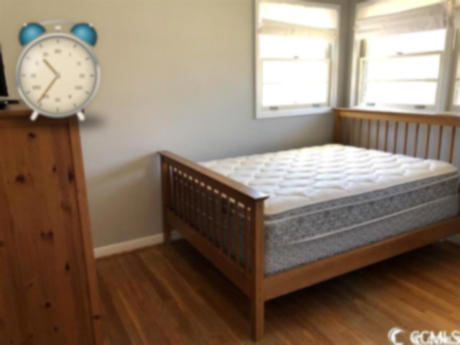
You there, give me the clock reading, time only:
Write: 10:36
